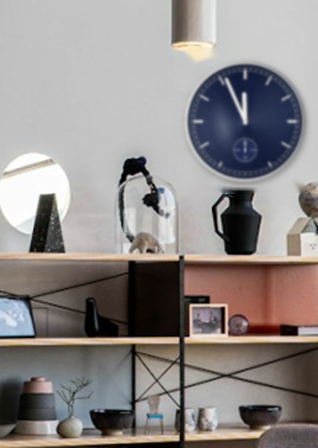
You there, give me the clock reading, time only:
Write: 11:56
